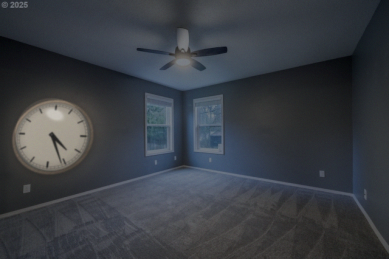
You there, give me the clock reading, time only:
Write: 4:26
